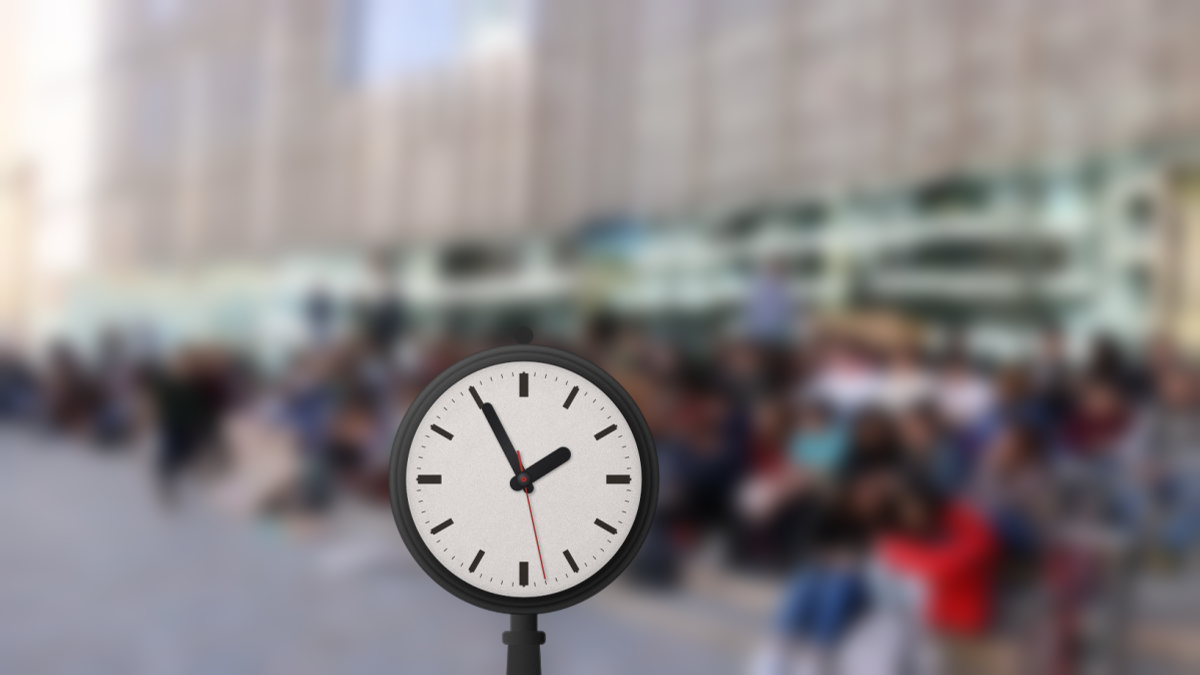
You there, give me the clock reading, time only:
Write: 1:55:28
